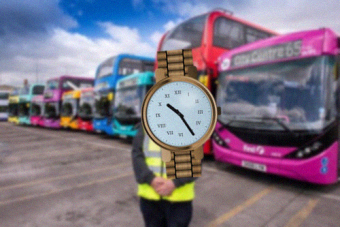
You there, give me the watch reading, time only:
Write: 10:25
